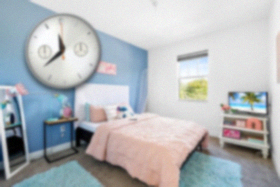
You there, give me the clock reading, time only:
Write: 11:39
